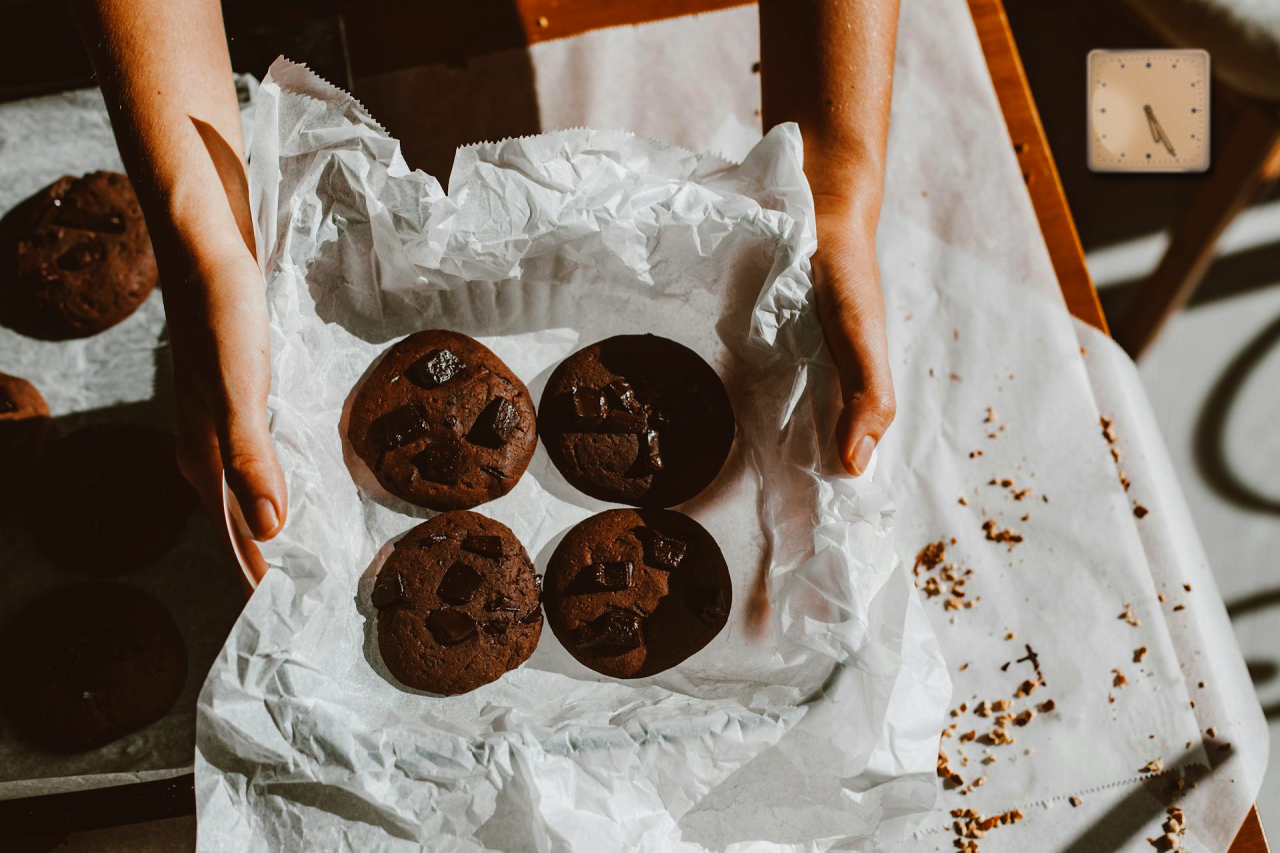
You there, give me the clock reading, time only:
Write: 5:25
